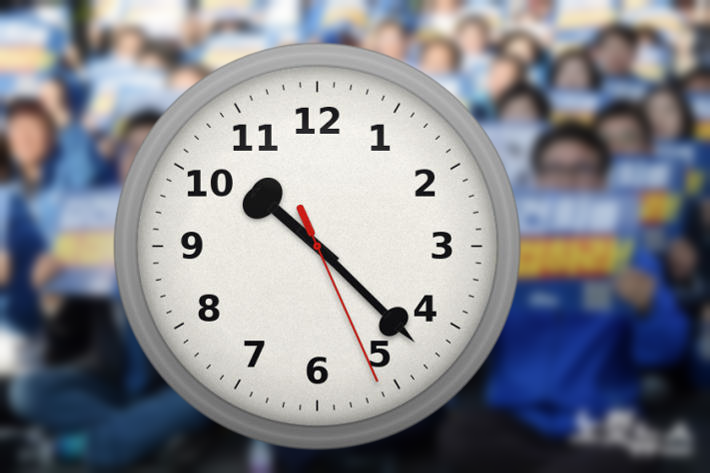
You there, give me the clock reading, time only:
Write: 10:22:26
